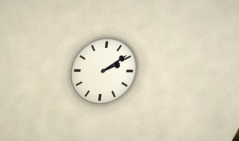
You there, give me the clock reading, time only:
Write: 2:09
